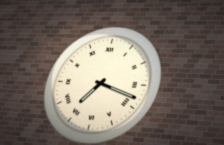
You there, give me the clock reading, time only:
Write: 7:18
